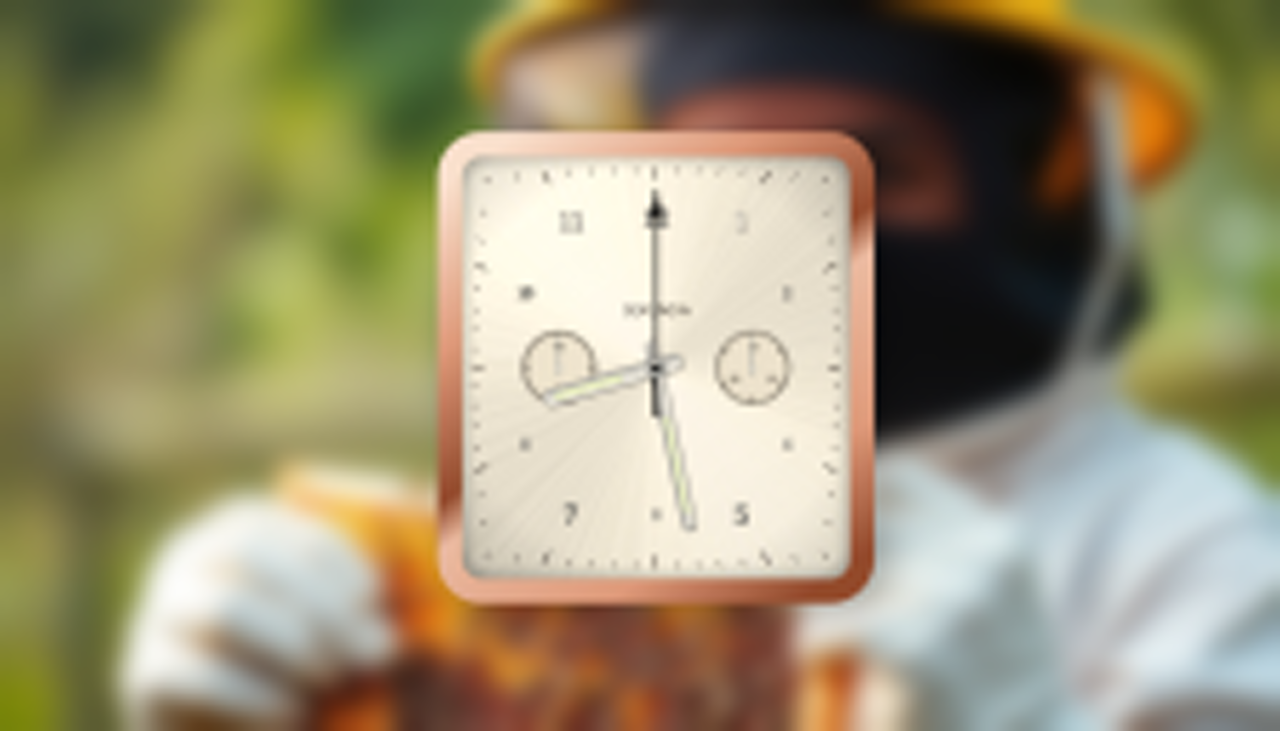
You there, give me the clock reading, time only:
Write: 8:28
